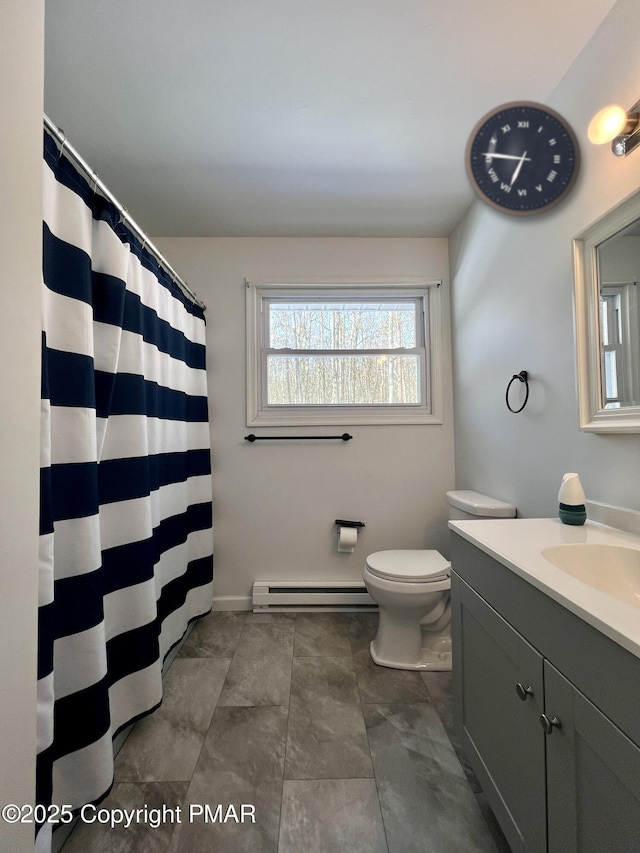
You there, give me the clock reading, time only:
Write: 6:46
